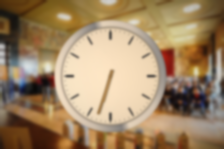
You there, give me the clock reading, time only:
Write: 6:33
